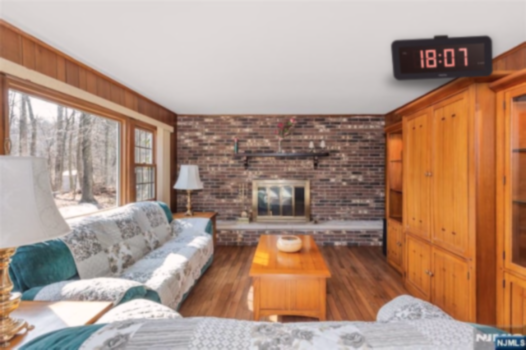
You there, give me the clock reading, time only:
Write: 18:07
